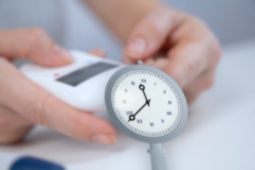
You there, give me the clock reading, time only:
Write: 11:38
